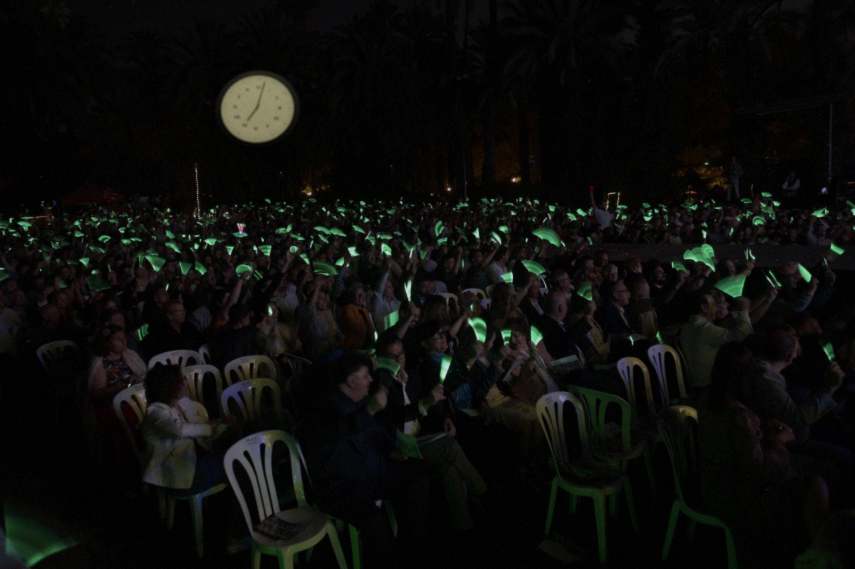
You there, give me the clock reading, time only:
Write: 7:02
